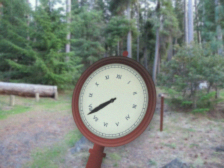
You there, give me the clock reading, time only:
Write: 7:38
